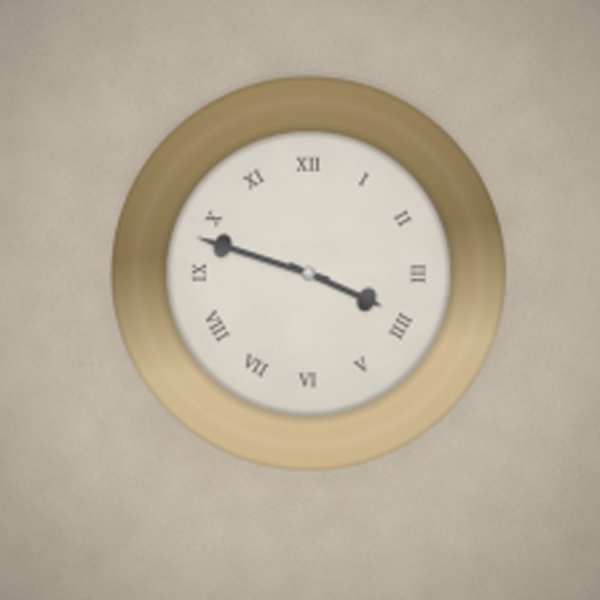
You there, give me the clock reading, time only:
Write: 3:48
